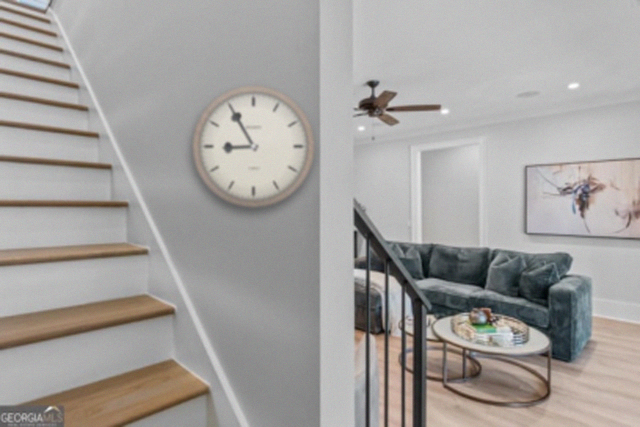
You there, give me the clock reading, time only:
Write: 8:55
